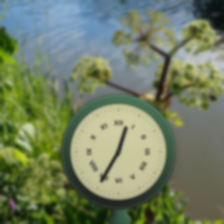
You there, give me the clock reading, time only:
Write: 12:35
